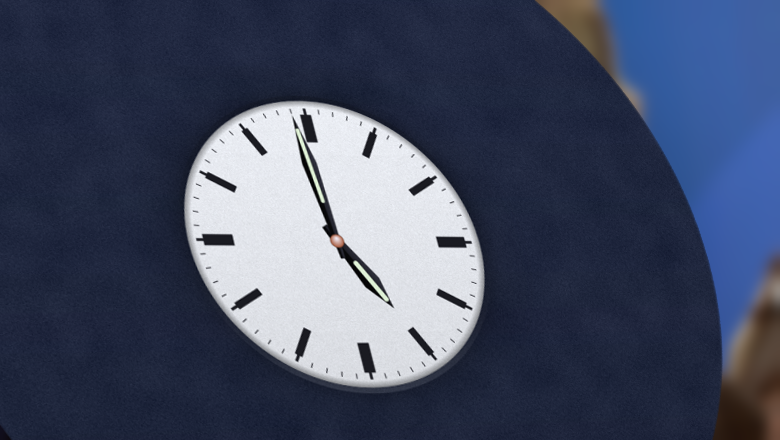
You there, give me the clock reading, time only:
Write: 4:59
